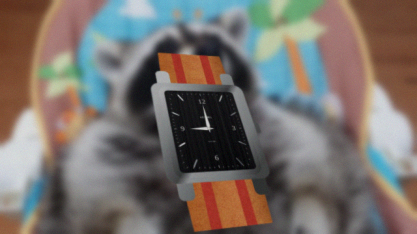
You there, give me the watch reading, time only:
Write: 9:00
